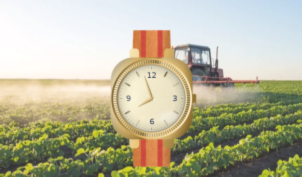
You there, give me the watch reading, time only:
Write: 7:57
